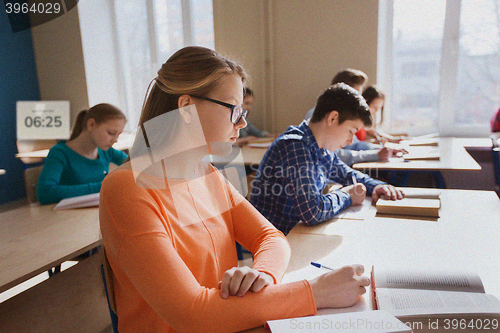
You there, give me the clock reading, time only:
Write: 6:25
